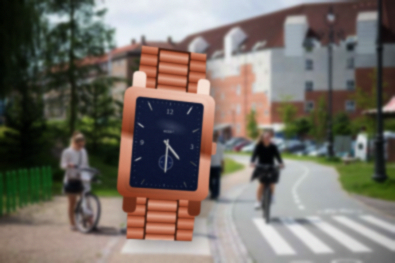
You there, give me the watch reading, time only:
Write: 4:30
